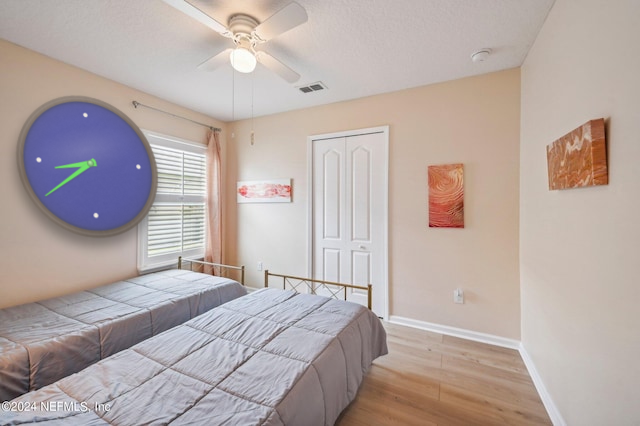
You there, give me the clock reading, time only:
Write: 8:39
